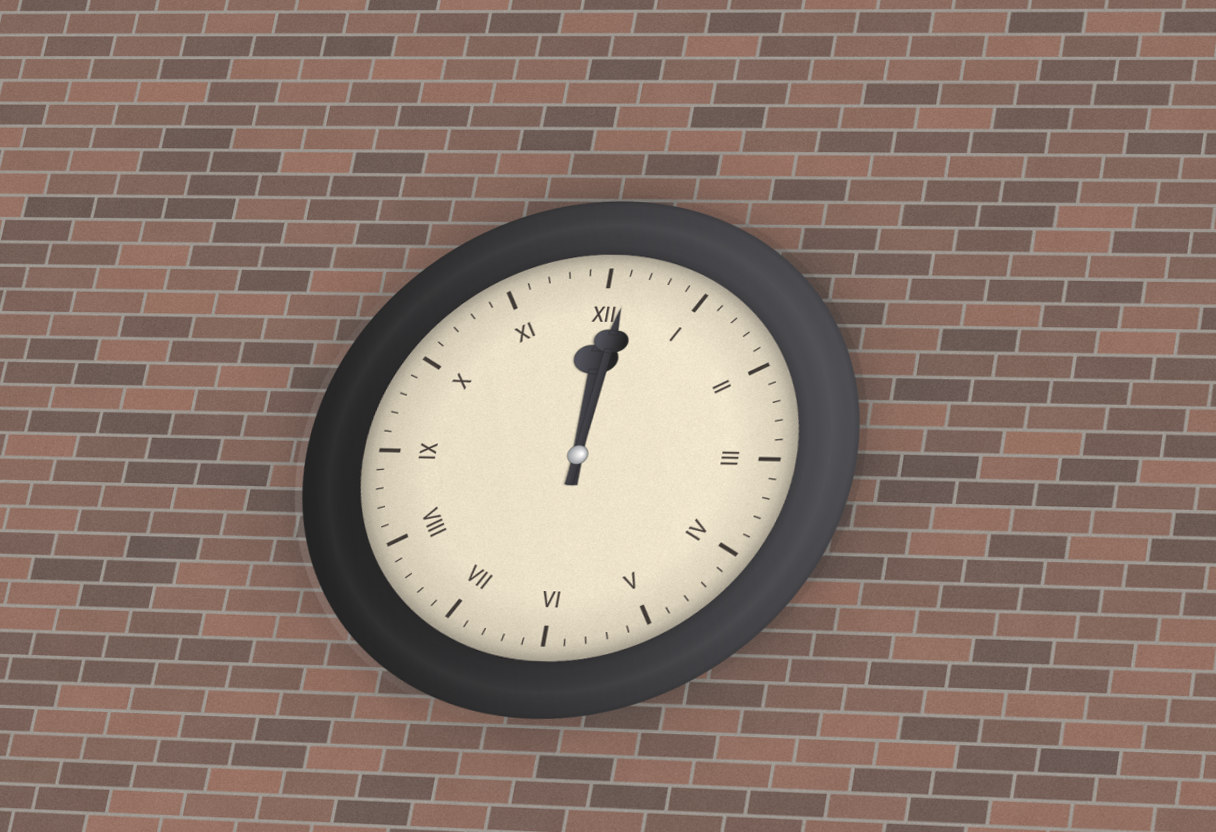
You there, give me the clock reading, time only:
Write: 12:01
